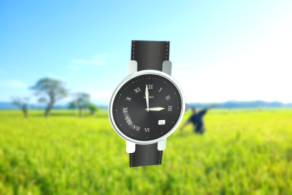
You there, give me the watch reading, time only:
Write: 2:59
